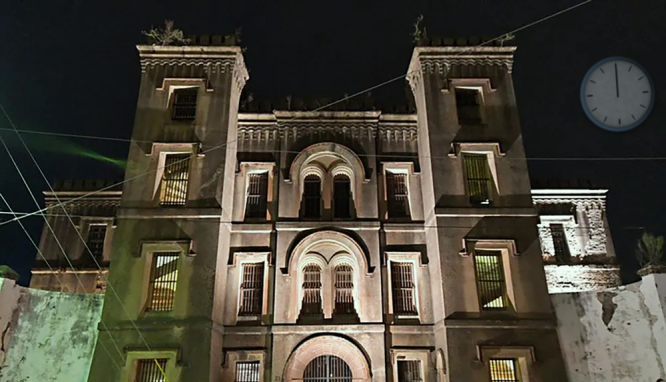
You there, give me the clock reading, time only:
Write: 12:00
